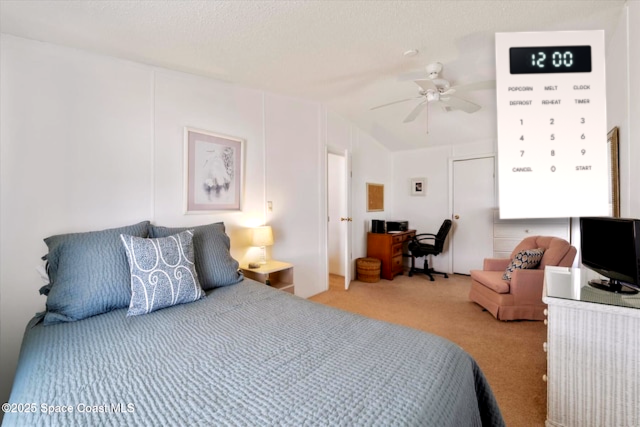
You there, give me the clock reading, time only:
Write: 12:00
